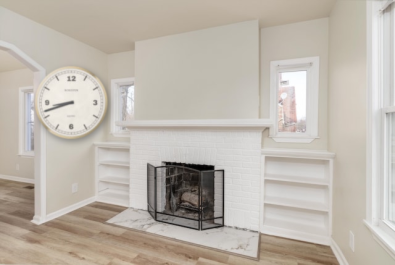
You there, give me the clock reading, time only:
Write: 8:42
